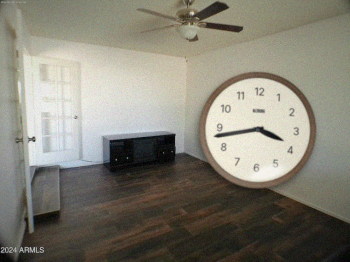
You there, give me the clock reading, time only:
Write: 3:43
